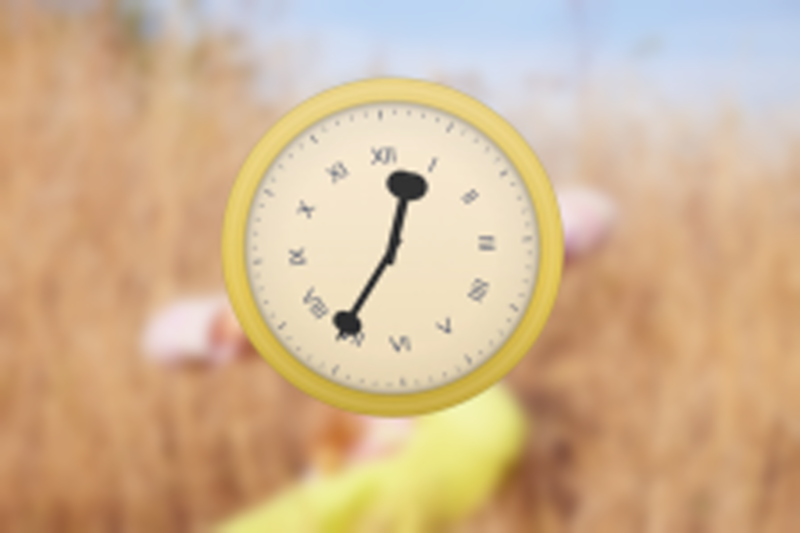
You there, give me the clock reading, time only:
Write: 12:36
